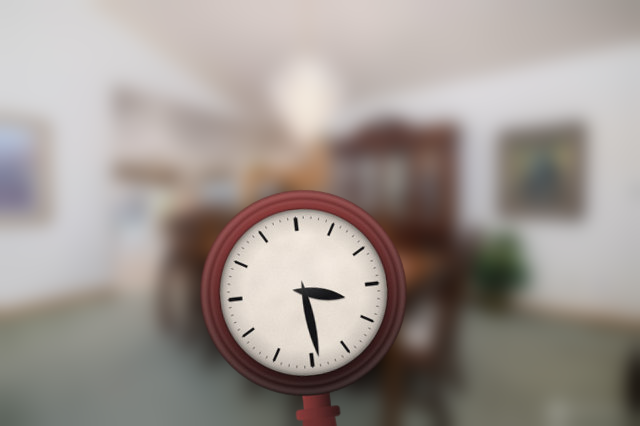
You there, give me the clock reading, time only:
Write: 3:29
